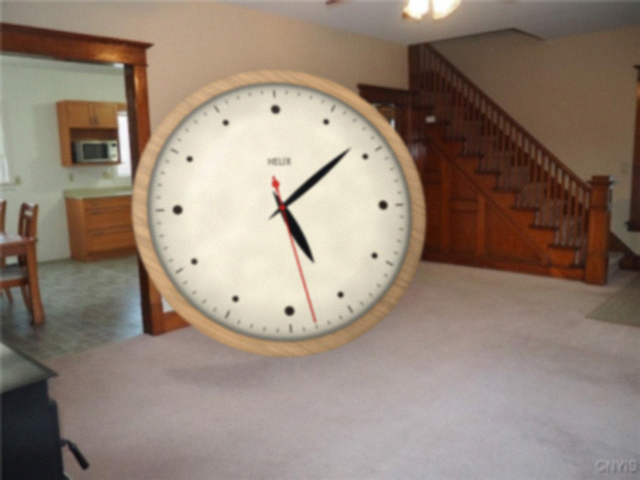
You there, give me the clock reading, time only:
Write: 5:08:28
